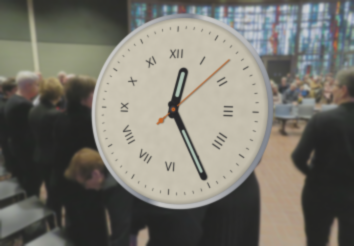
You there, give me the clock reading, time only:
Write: 12:25:08
